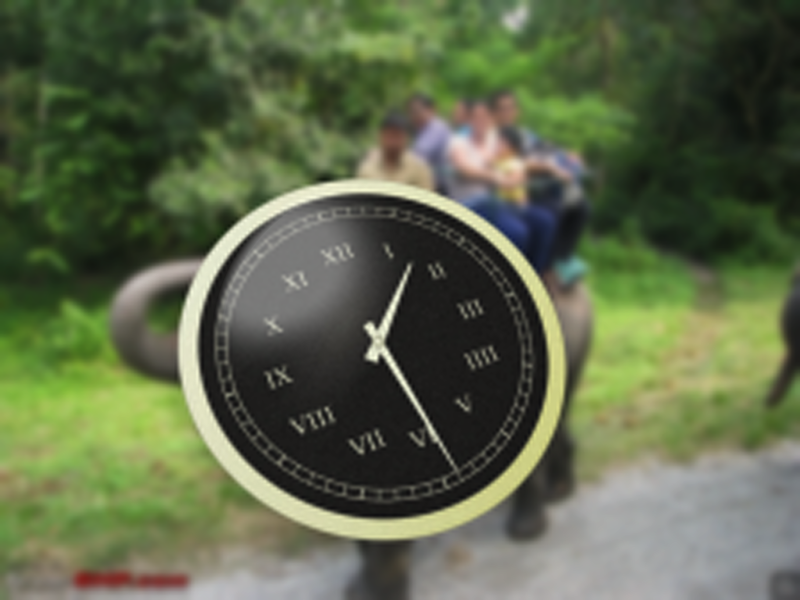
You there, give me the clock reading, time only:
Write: 1:29
